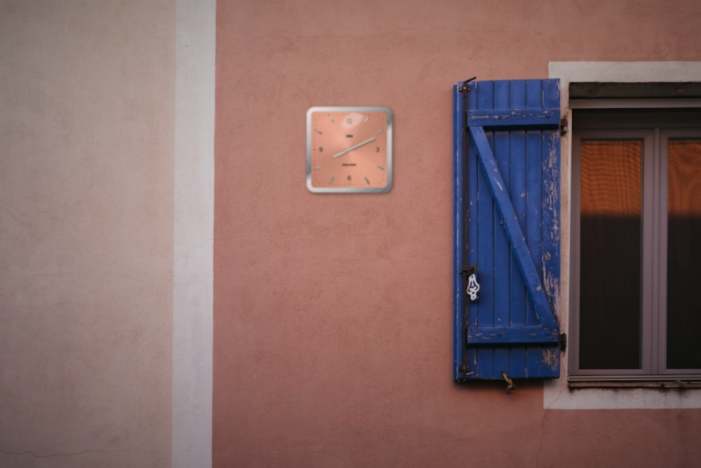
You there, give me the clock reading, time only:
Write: 8:11
